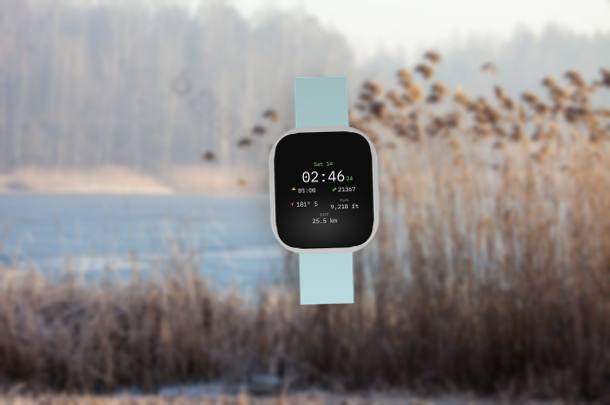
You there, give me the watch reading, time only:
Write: 2:46
